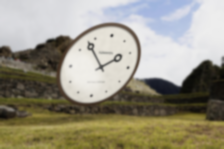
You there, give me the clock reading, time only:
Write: 1:53
